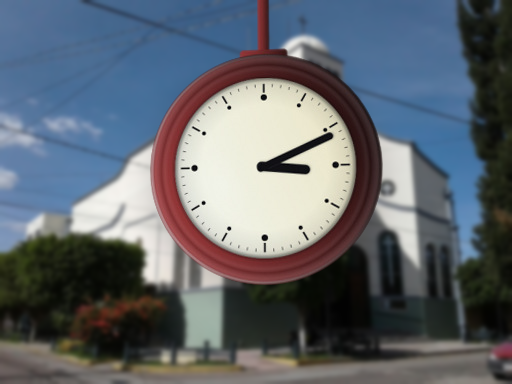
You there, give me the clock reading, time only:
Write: 3:11
